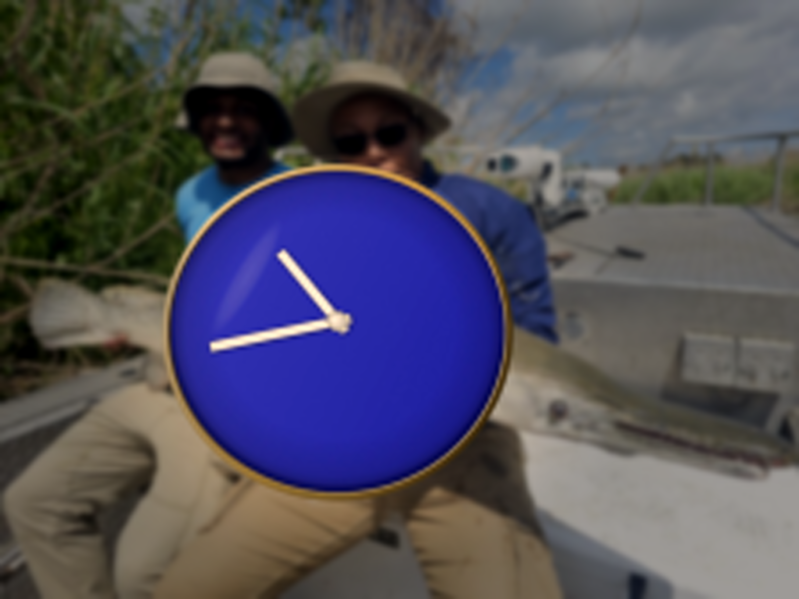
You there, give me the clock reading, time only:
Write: 10:43
